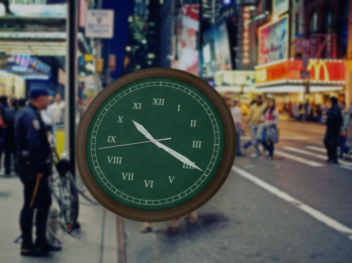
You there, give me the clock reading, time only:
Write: 10:19:43
